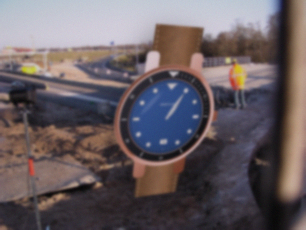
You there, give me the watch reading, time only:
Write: 1:05
